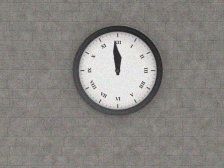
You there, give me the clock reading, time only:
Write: 11:59
